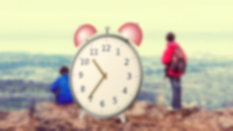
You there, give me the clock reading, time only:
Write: 10:36
